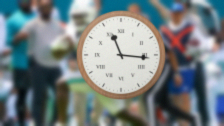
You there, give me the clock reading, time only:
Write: 11:16
